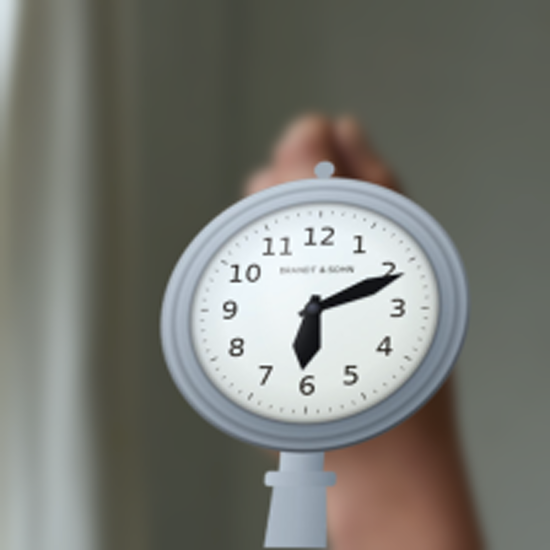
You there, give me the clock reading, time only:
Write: 6:11
